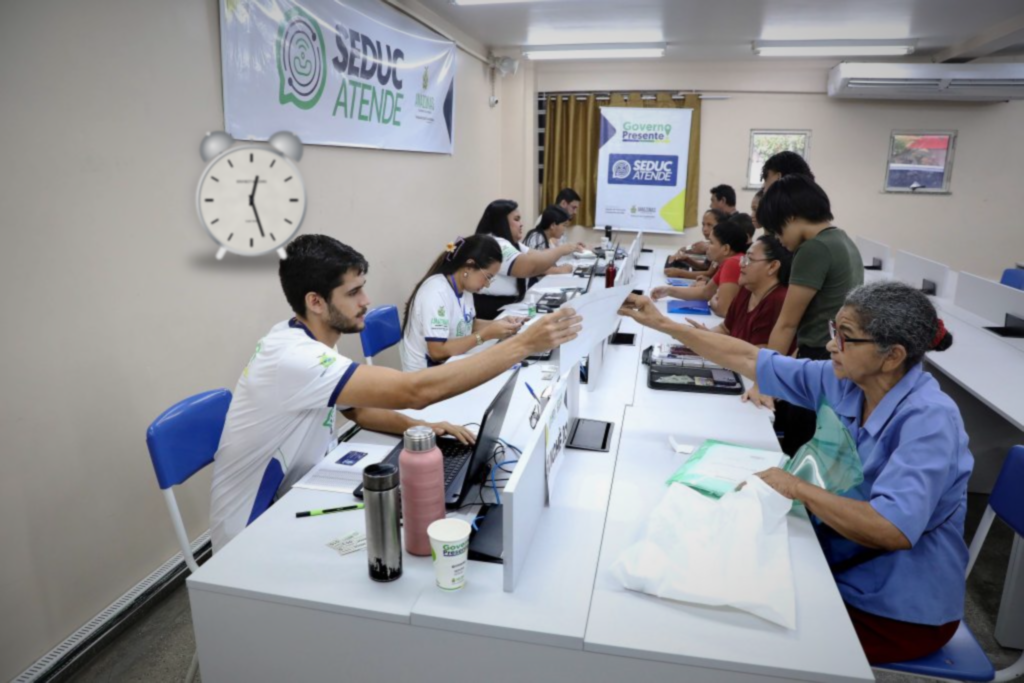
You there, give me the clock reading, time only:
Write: 12:27
